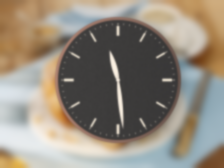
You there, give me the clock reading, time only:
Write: 11:29
